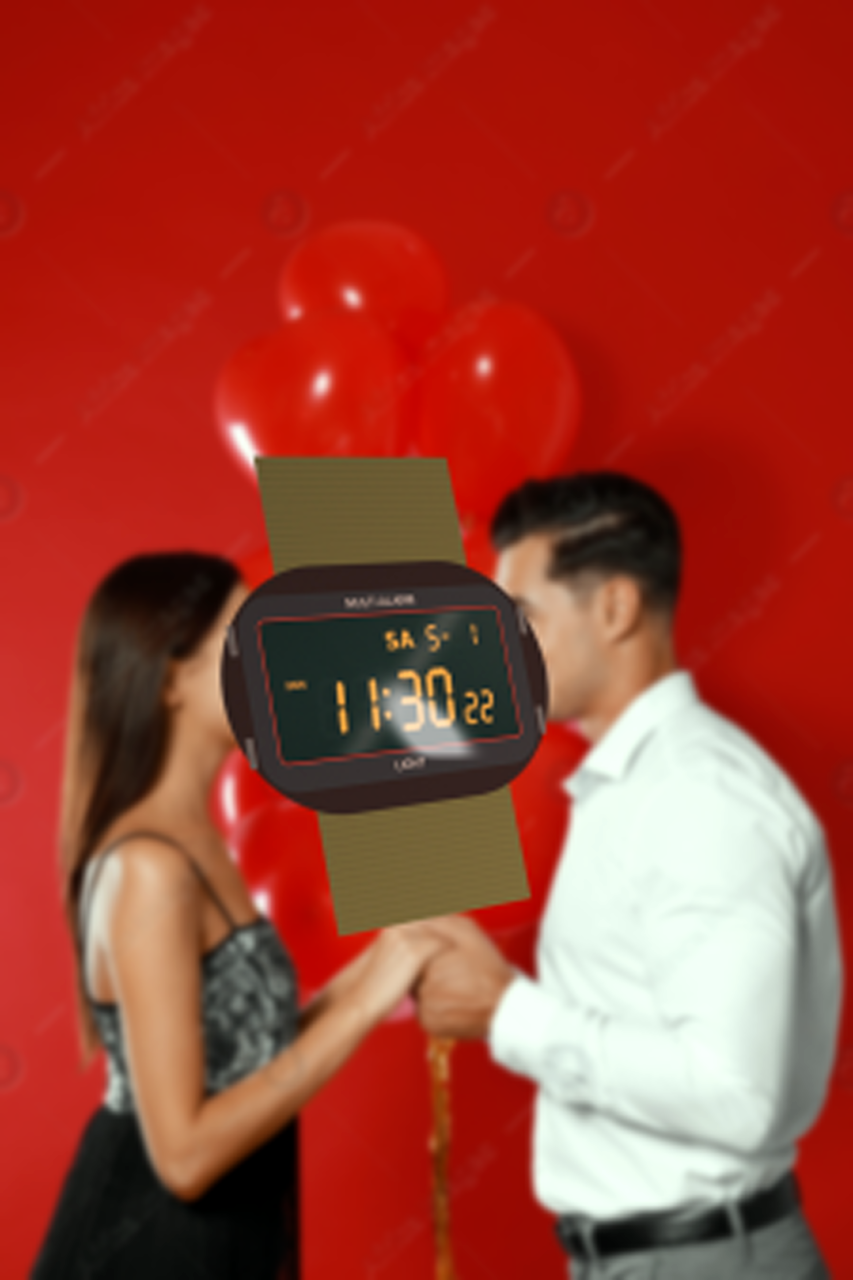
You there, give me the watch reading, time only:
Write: 11:30:22
